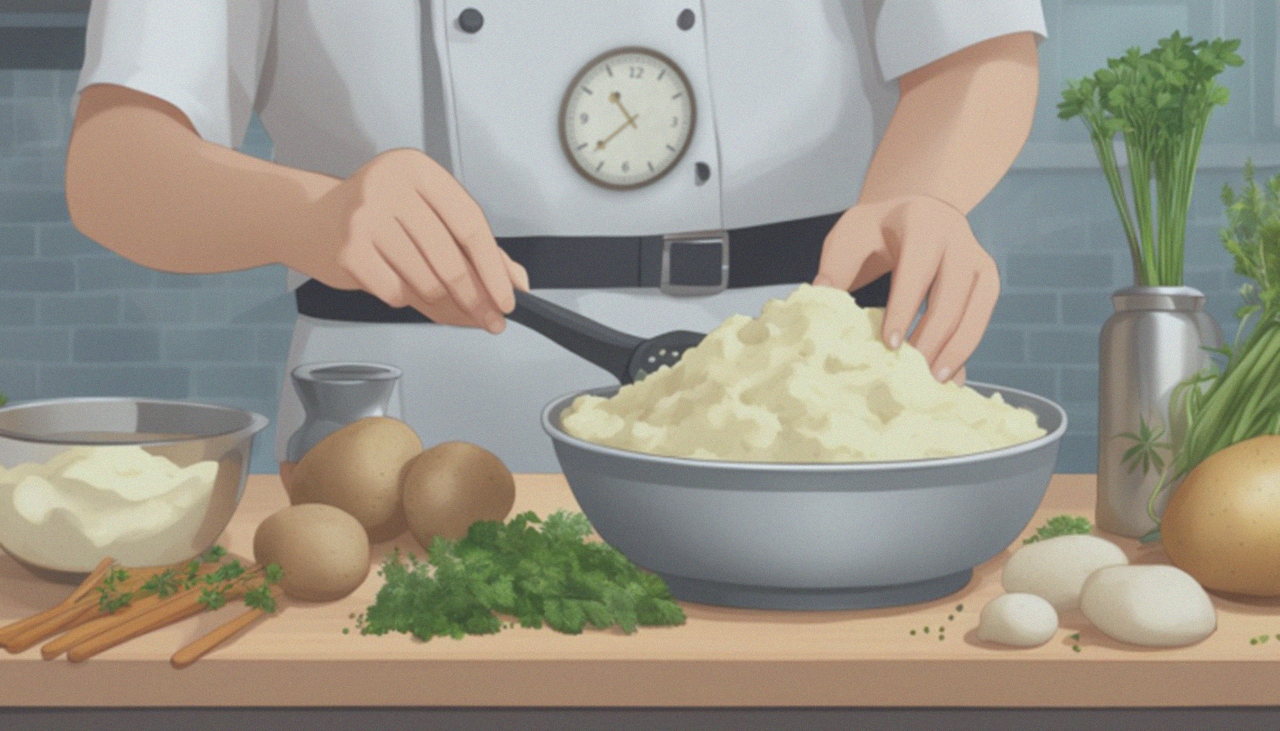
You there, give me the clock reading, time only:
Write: 10:38
